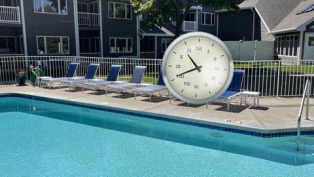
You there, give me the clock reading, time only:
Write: 10:41
